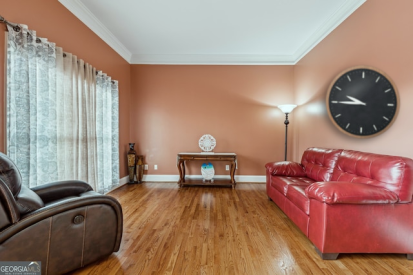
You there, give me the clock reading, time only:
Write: 9:45
